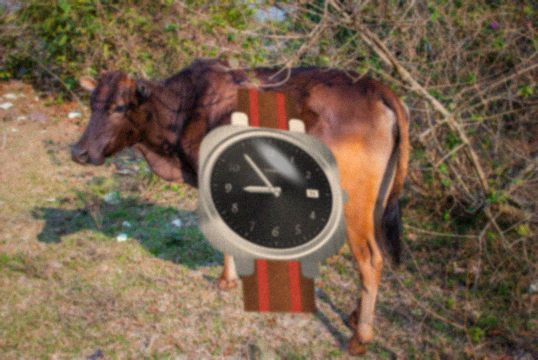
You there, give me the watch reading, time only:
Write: 8:54
